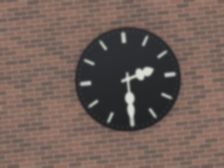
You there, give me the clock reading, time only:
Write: 2:30
